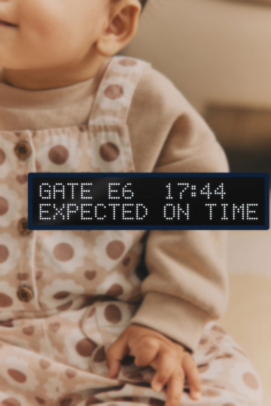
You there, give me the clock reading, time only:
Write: 17:44
